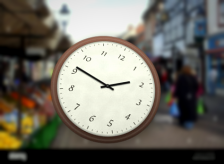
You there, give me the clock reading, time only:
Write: 1:46
